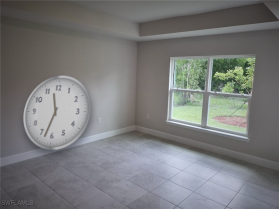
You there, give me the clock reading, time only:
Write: 11:33
